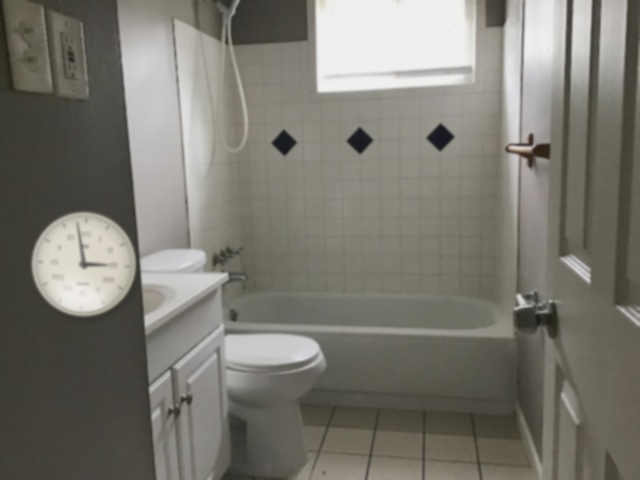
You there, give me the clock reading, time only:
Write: 2:58
